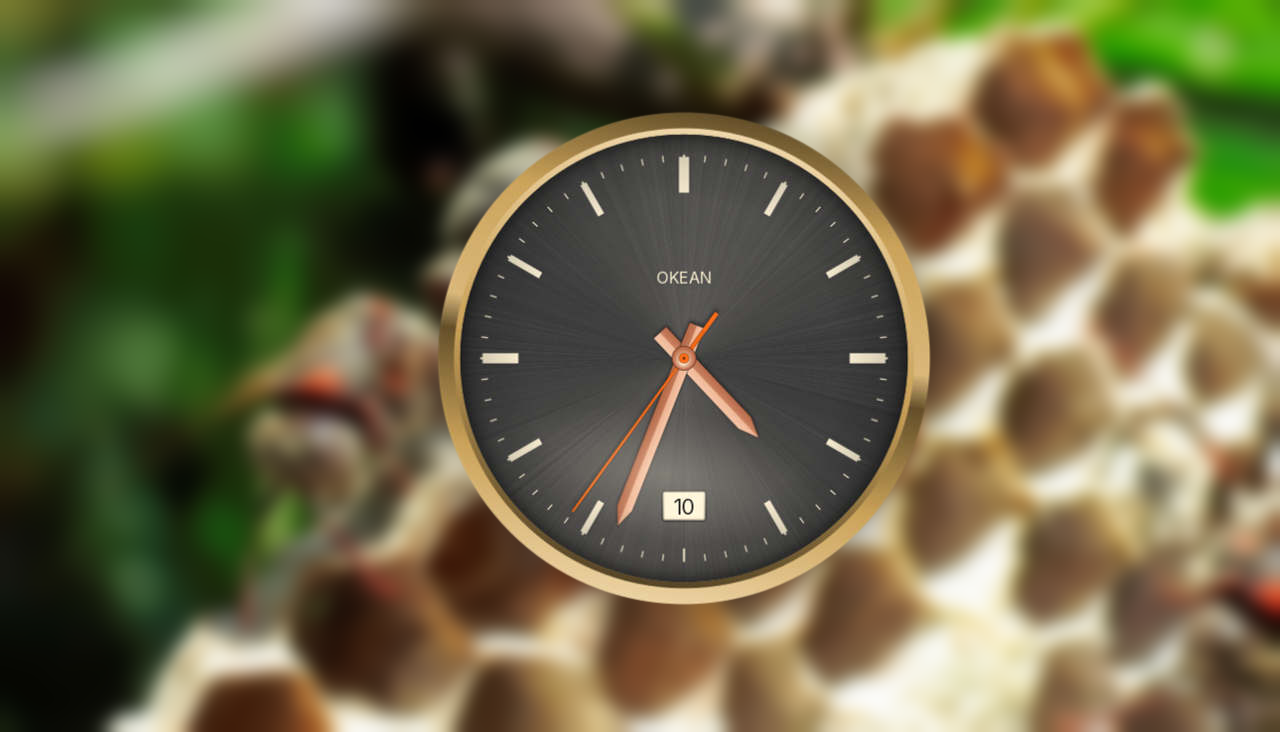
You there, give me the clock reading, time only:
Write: 4:33:36
